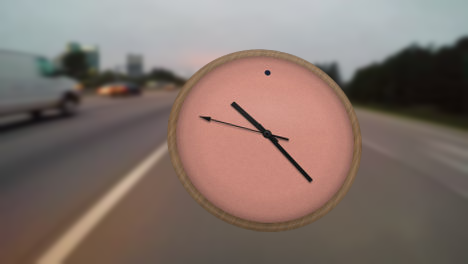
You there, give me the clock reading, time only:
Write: 10:22:47
